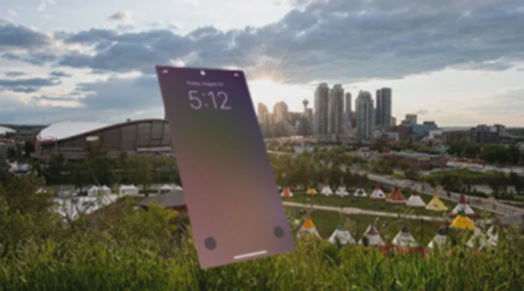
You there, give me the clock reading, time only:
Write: 5:12
